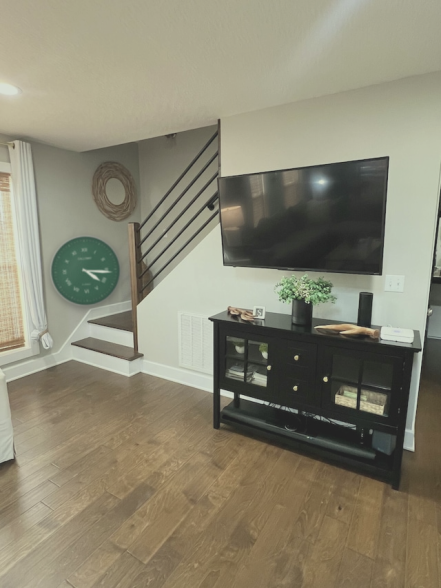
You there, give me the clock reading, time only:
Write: 4:16
